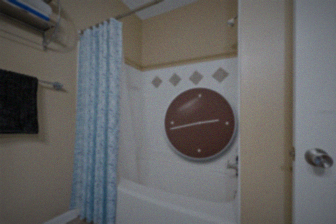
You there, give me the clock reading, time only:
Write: 2:43
